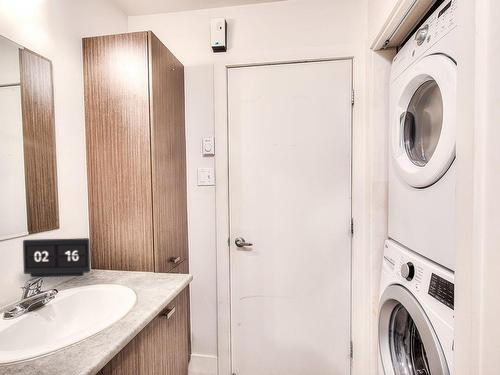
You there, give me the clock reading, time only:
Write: 2:16
